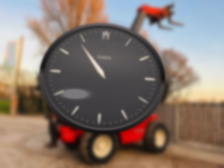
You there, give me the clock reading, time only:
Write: 10:54
